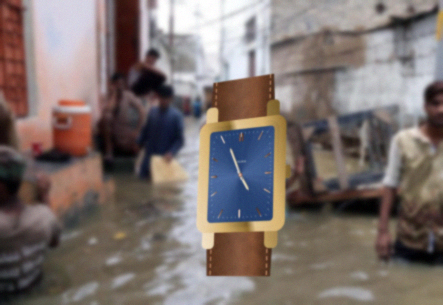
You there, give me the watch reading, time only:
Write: 4:56
